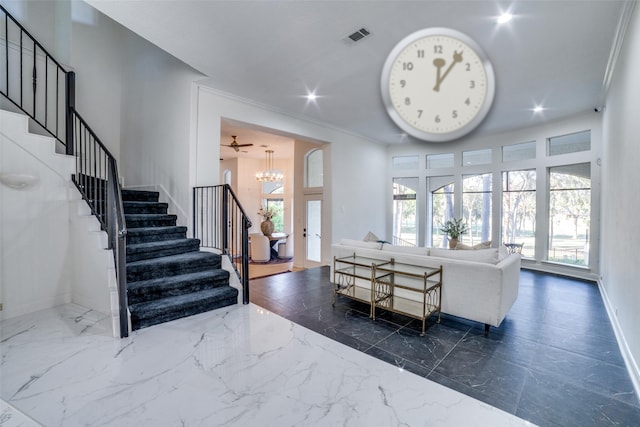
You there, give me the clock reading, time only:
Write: 12:06
